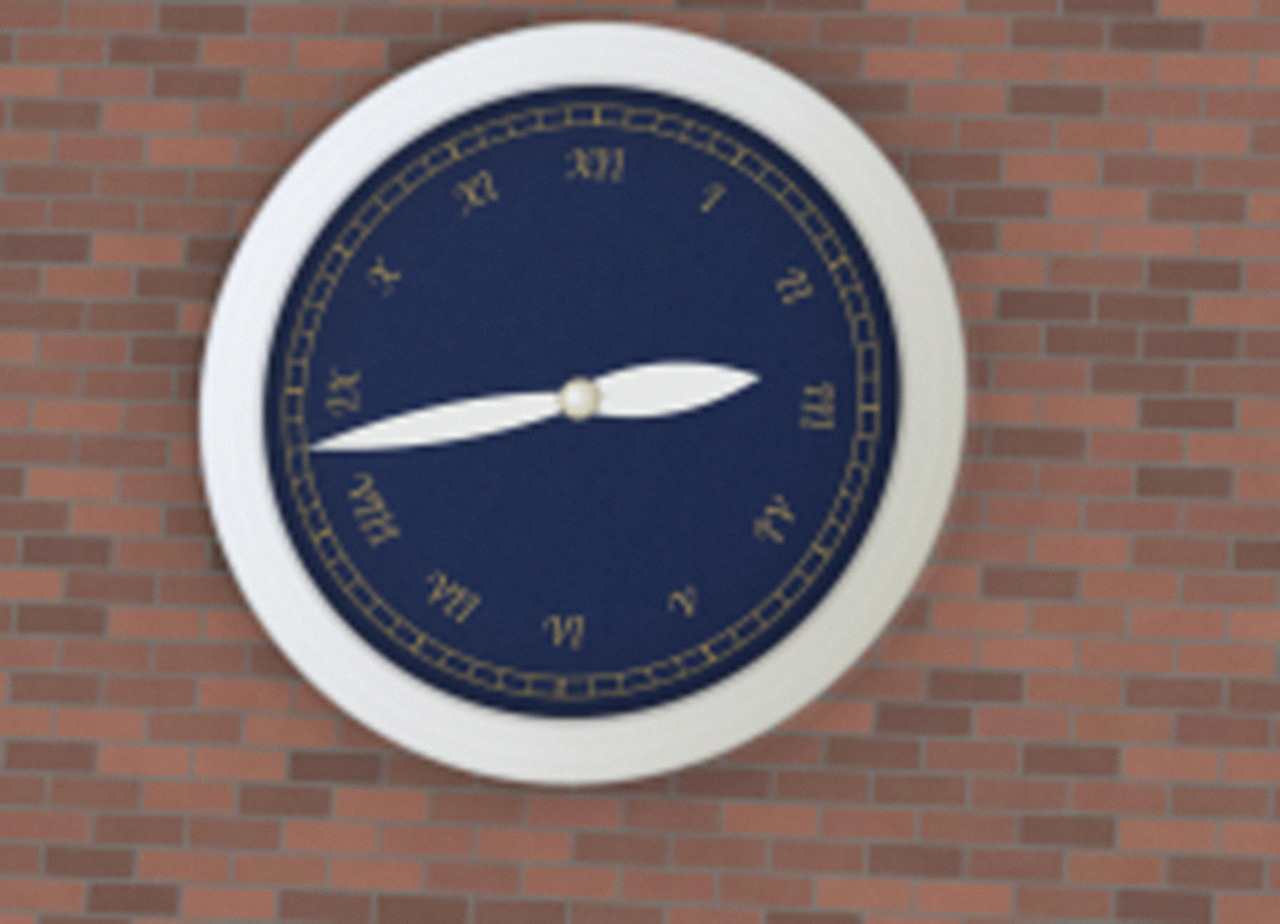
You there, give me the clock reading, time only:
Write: 2:43
